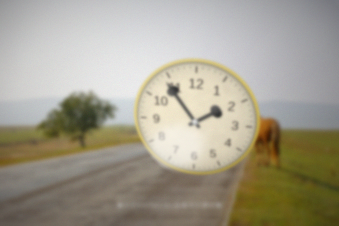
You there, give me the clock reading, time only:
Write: 1:54
